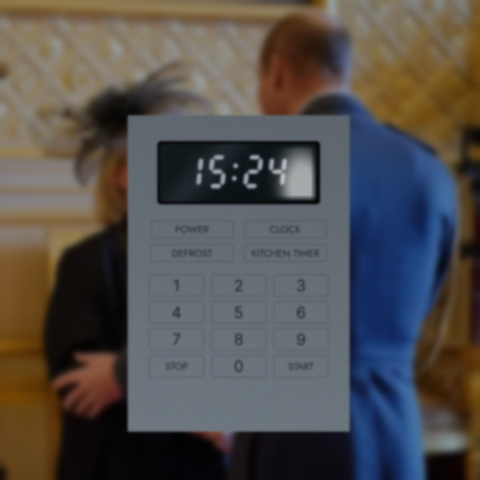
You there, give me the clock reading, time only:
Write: 15:24
